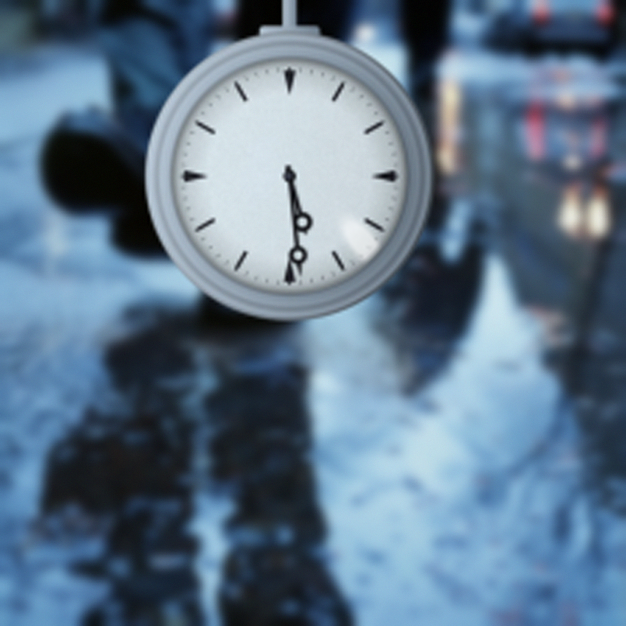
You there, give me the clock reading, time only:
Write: 5:29
